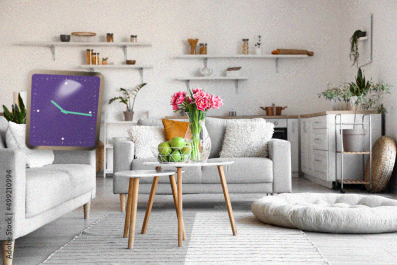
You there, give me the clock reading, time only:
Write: 10:16
